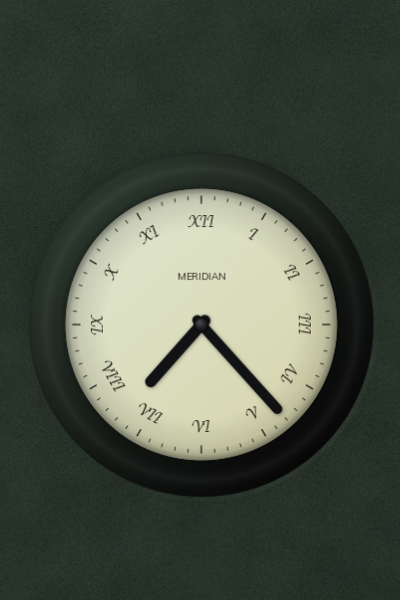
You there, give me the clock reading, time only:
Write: 7:23
